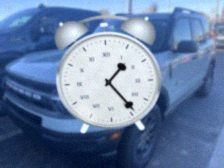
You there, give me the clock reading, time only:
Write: 1:24
